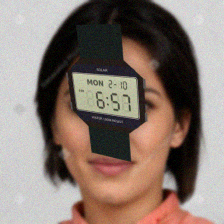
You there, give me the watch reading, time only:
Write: 6:57
